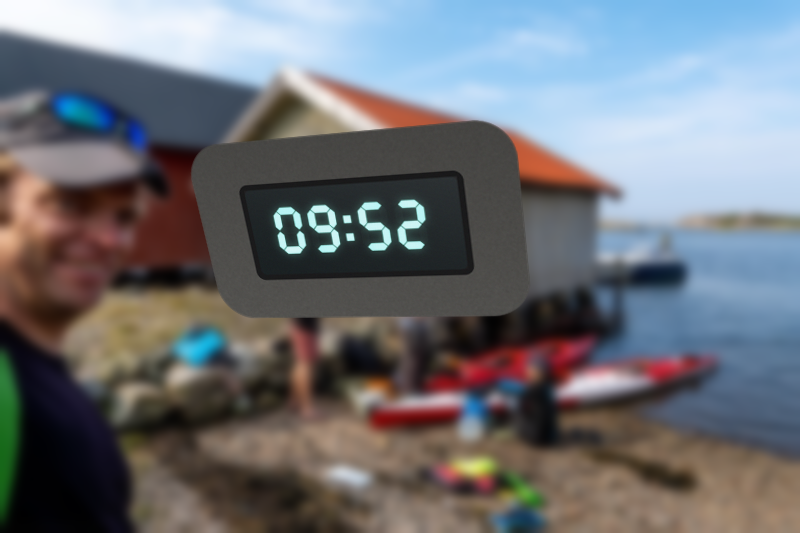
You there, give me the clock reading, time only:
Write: 9:52
